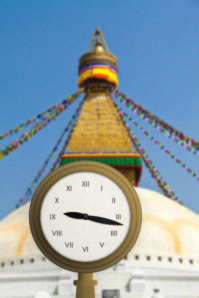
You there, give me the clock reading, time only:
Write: 9:17
